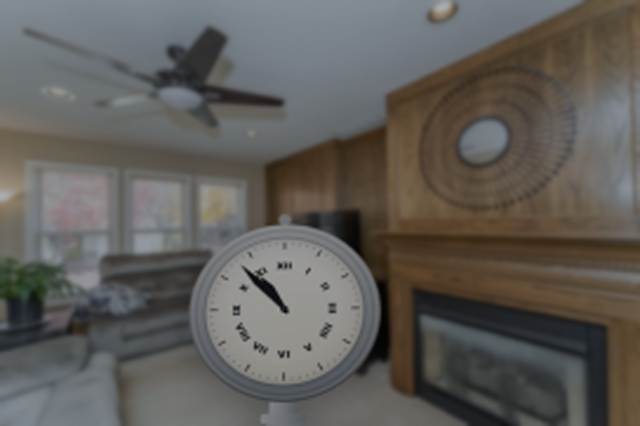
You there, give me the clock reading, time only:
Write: 10:53
